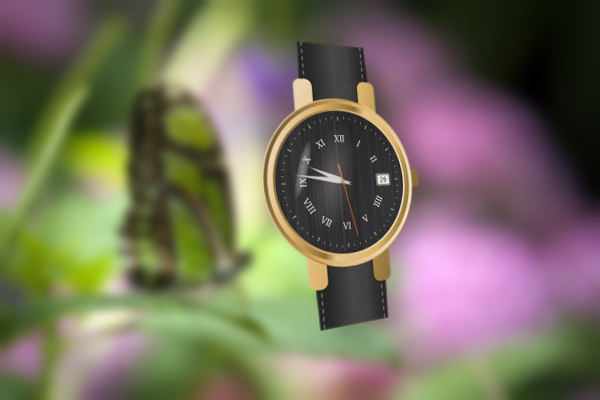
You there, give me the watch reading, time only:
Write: 9:46:28
